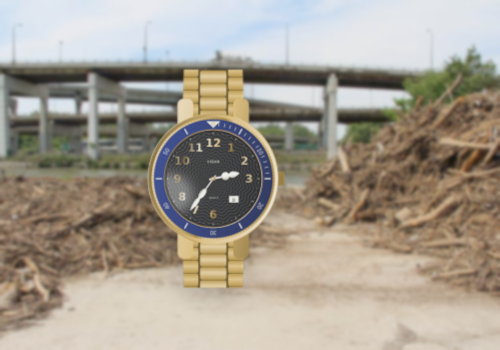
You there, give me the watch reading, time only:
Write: 2:36
